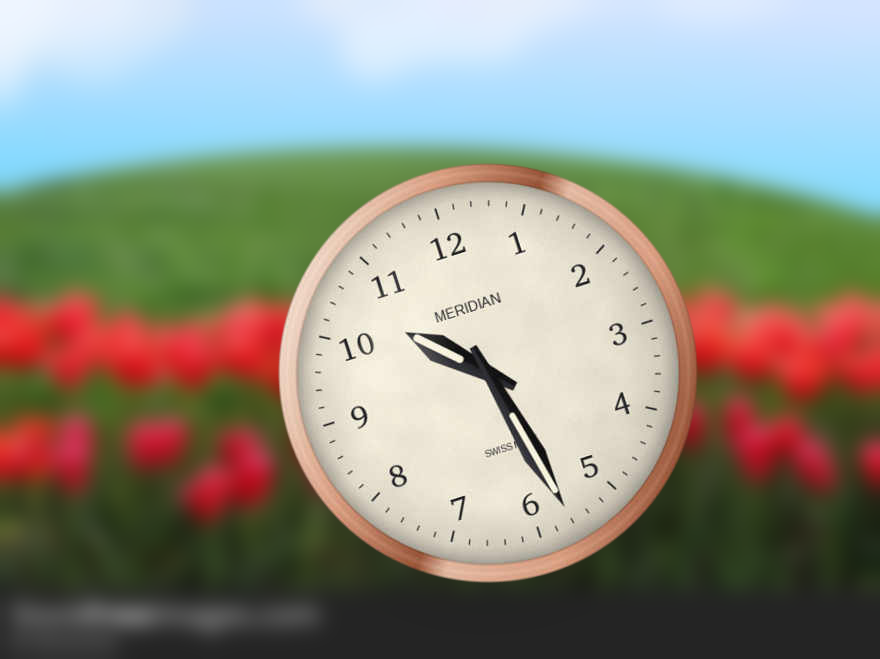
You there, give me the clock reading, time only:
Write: 10:28
